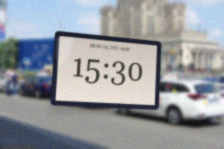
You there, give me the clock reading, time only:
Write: 15:30
